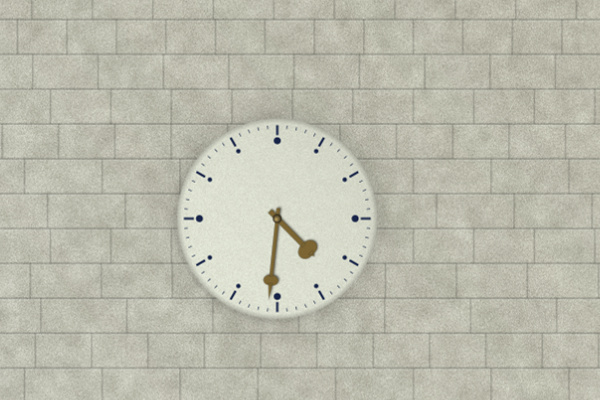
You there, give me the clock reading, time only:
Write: 4:31
